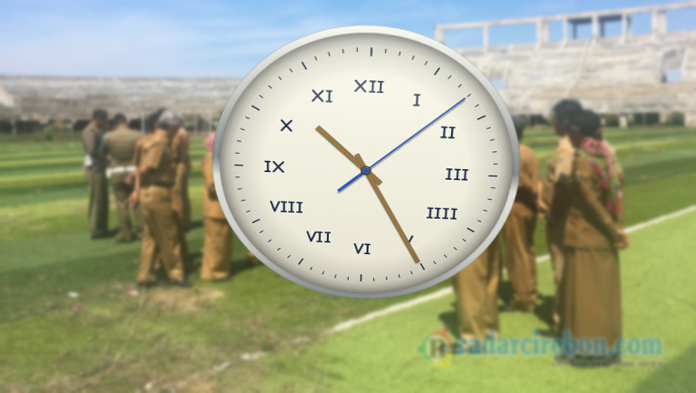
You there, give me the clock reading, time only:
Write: 10:25:08
